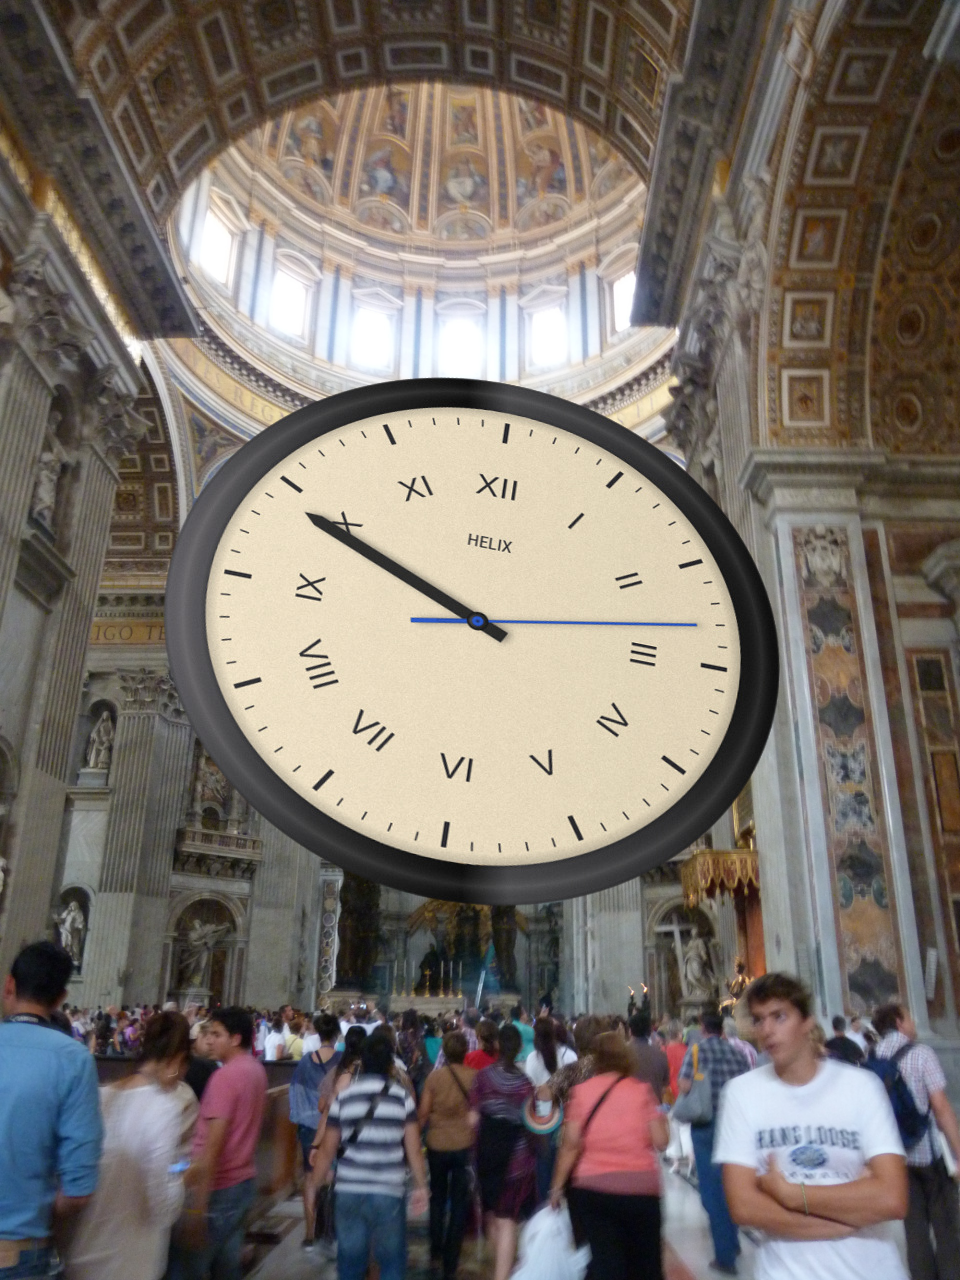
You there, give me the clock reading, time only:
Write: 9:49:13
